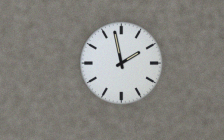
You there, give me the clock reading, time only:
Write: 1:58
